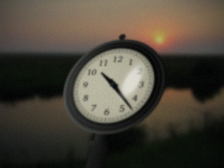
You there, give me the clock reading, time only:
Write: 10:23
